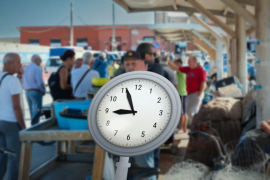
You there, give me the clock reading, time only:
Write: 8:56
